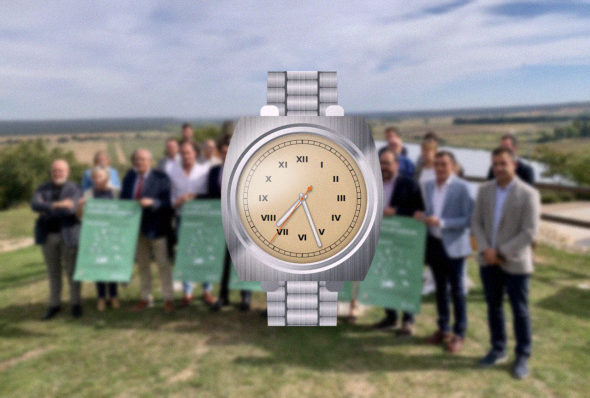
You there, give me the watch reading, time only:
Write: 7:26:36
